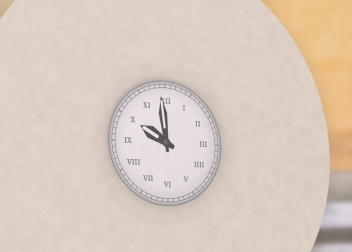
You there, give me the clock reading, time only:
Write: 9:59
